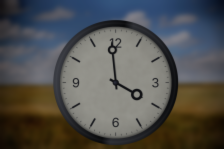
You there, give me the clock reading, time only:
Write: 3:59
